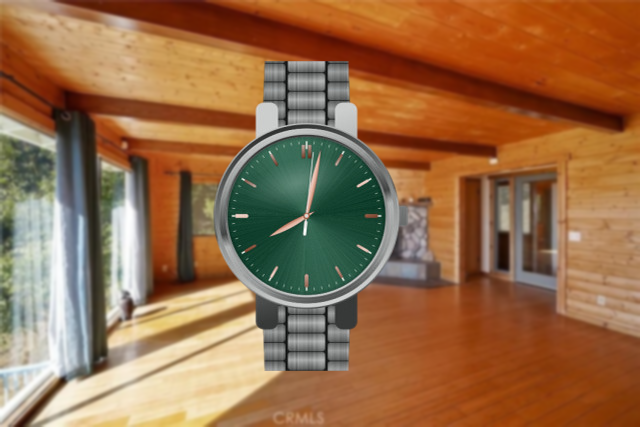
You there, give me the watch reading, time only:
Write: 8:02:01
